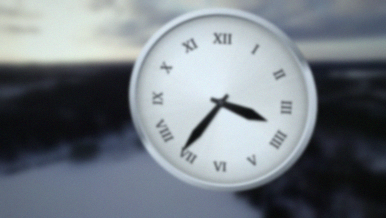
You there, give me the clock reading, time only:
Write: 3:36
